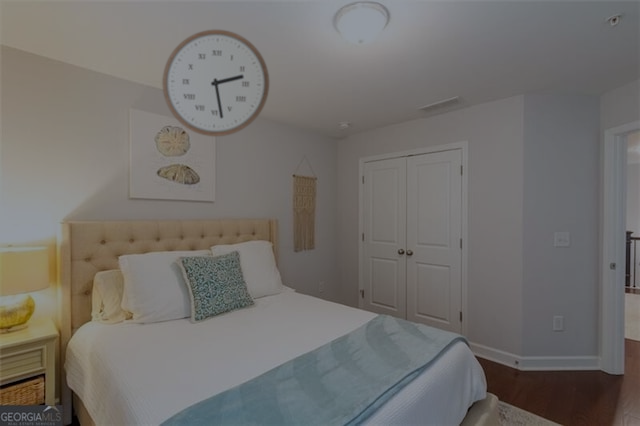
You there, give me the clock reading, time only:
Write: 2:28
